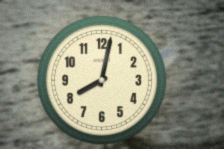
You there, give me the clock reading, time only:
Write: 8:02
